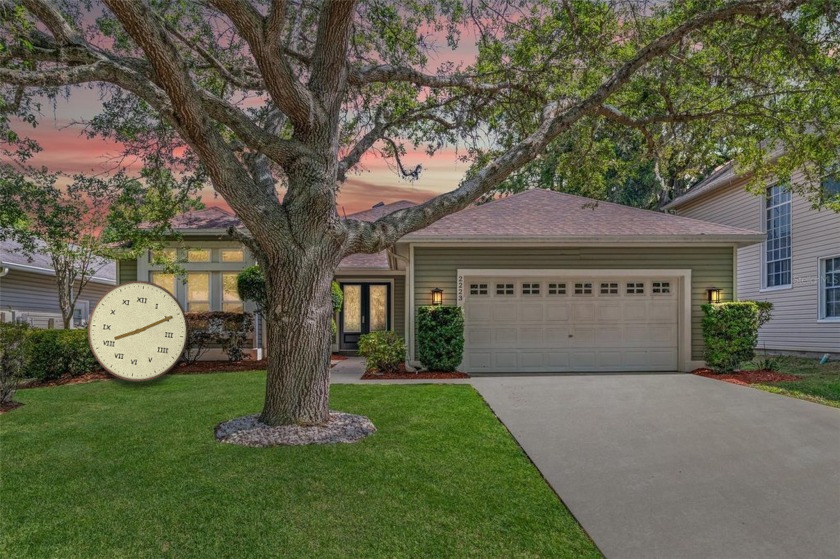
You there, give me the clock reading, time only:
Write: 8:10
